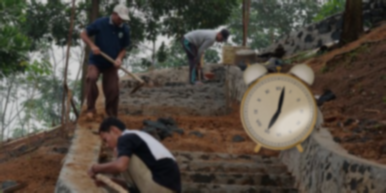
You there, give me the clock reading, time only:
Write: 7:02
